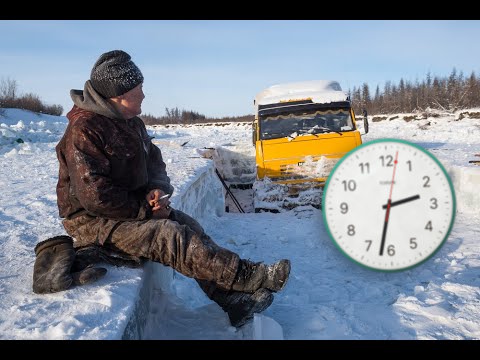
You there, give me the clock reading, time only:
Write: 2:32:02
